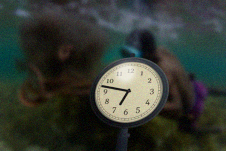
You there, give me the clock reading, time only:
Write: 6:47
